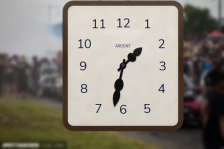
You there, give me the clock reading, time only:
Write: 1:32
